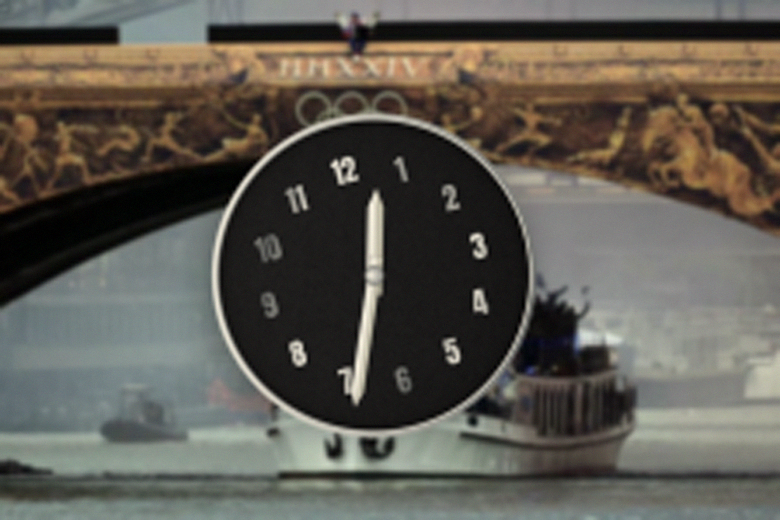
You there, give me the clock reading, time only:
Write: 12:34
